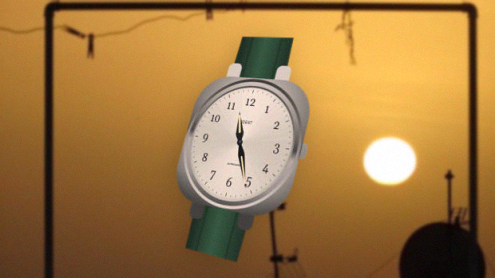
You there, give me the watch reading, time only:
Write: 11:26
